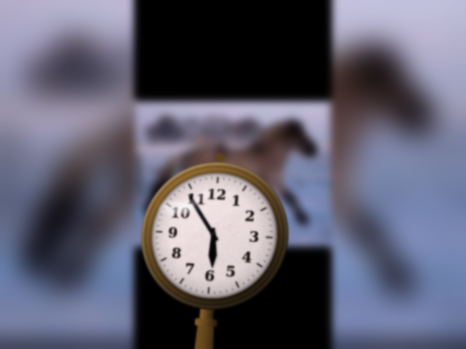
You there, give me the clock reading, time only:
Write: 5:54
